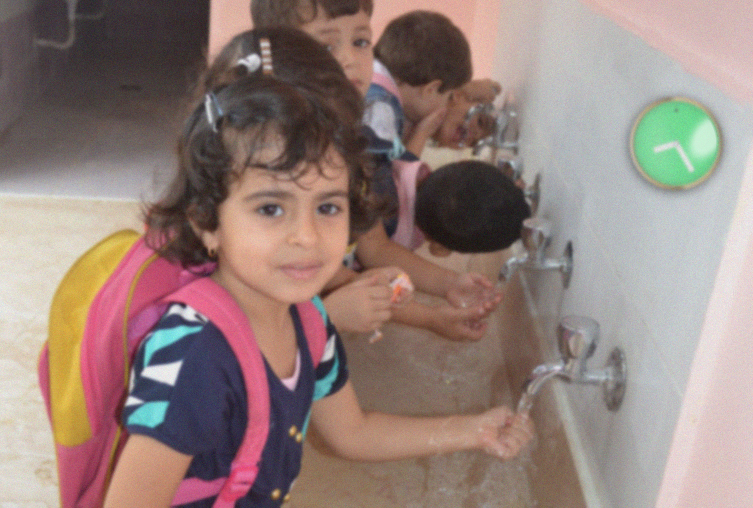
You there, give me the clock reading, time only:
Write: 8:25
